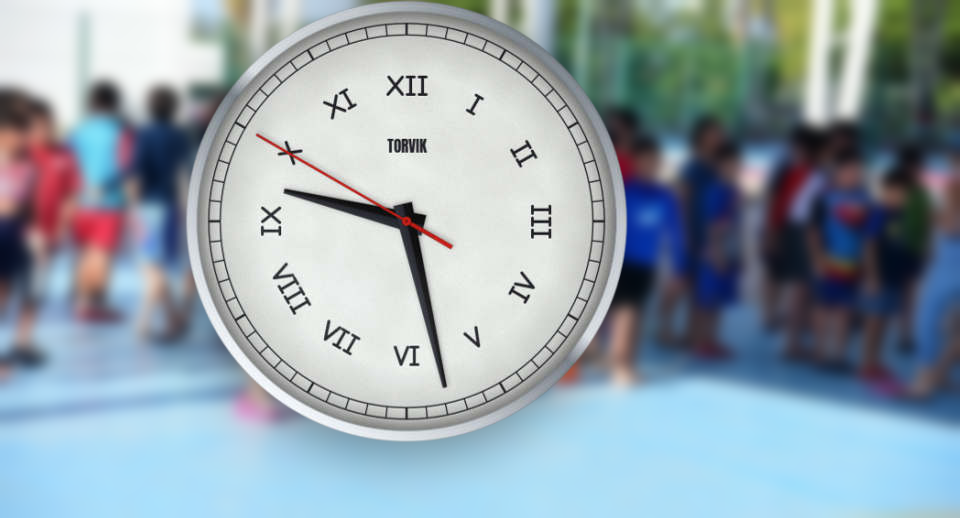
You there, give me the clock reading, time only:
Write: 9:27:50
